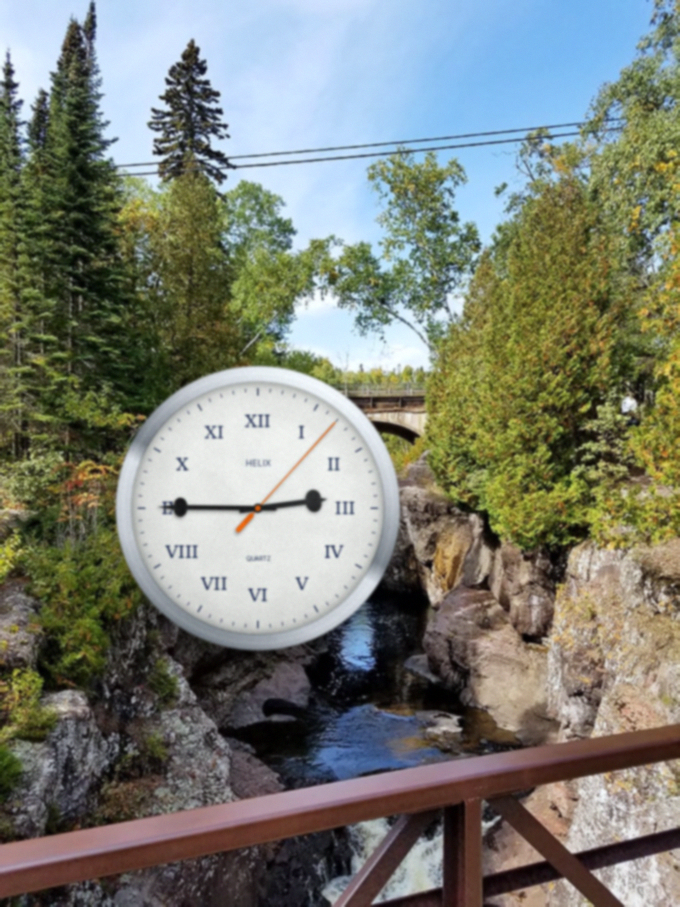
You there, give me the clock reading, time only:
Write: 2:45:07
